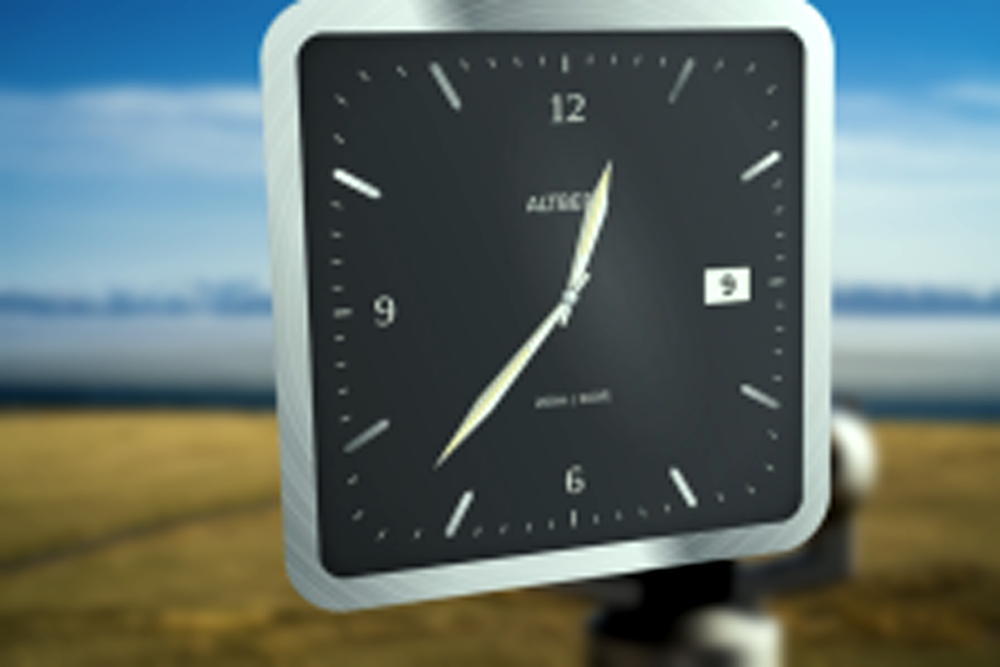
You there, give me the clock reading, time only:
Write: 12:37
